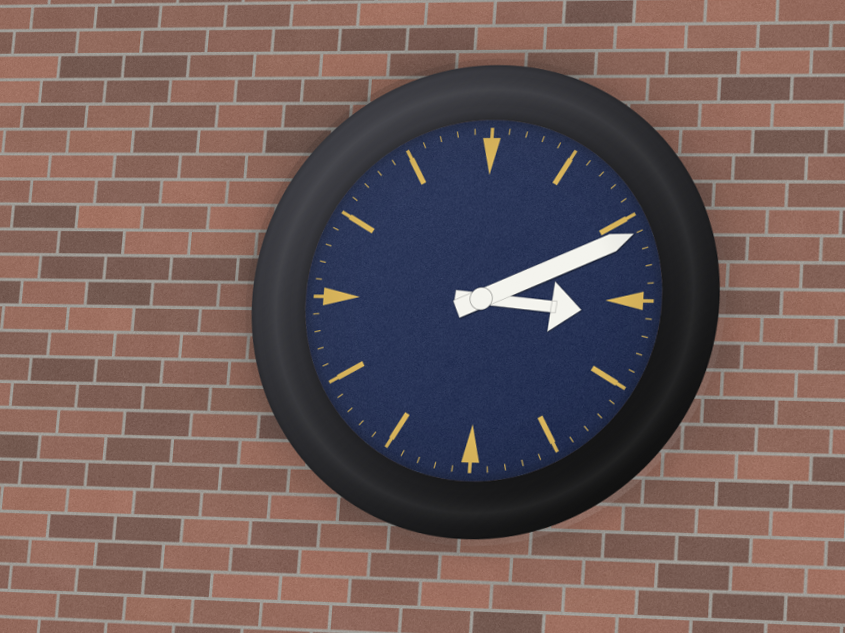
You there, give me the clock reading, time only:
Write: 3:11
